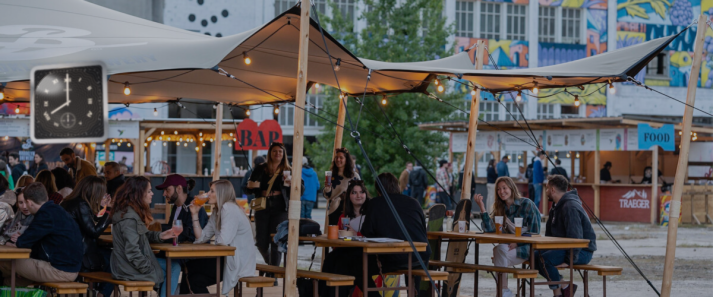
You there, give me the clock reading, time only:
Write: 8:00
